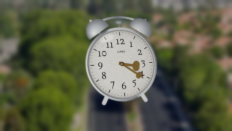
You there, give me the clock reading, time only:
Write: 3:21
